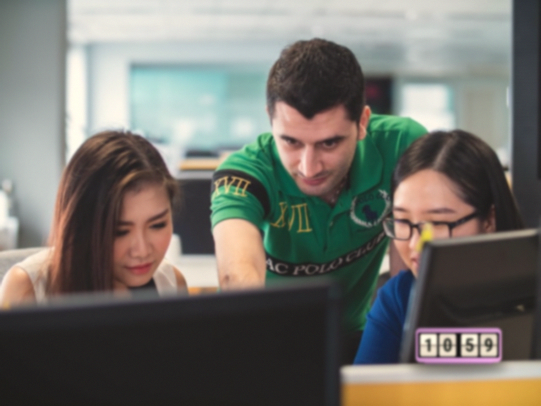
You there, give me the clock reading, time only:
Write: 10:59
